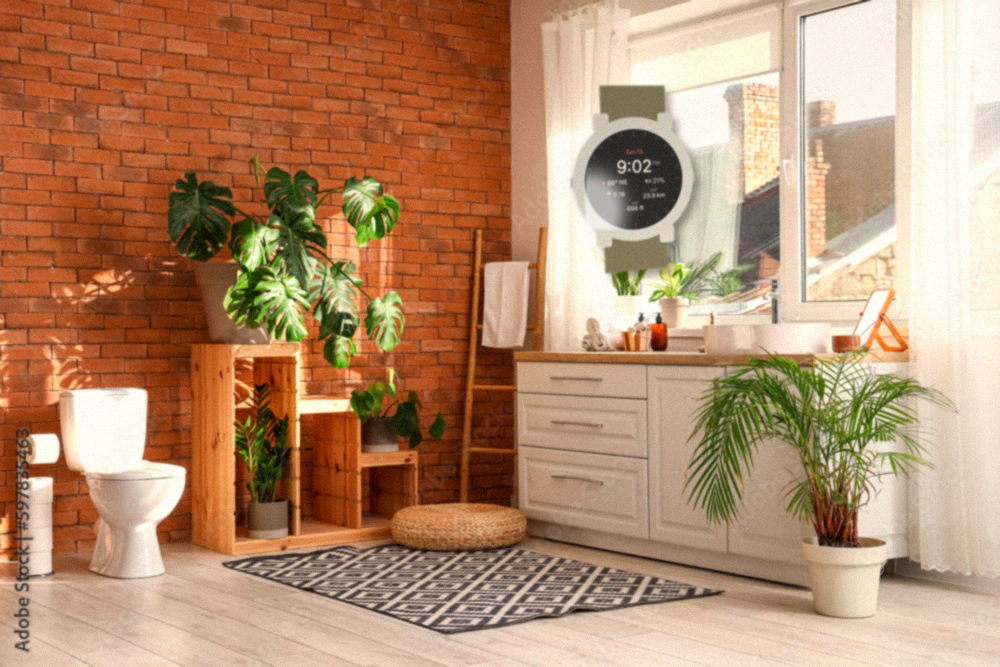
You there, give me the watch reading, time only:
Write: 9:02
